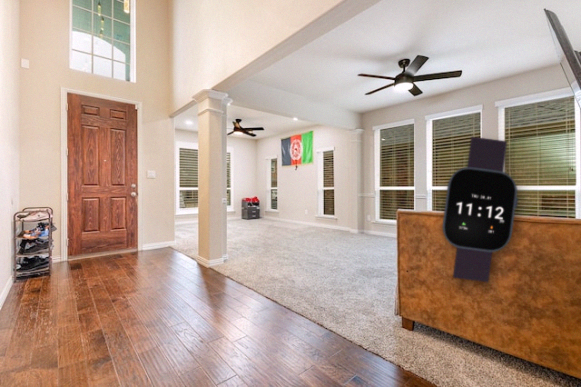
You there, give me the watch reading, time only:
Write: 11:12
